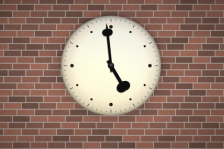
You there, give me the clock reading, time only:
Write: 4:59
